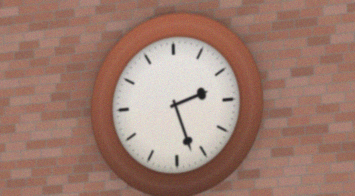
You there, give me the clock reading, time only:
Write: 2:27
